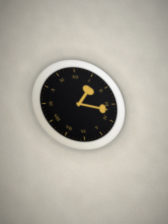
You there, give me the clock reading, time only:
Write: 1:17
